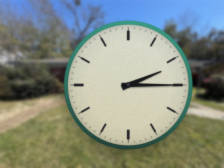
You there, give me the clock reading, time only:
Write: 2:15
